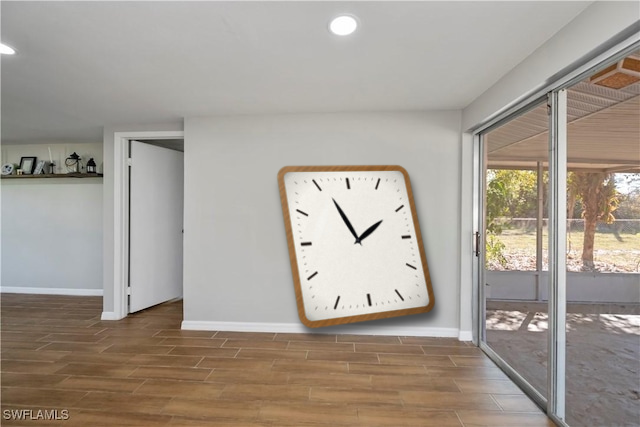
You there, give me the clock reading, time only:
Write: 1:56
